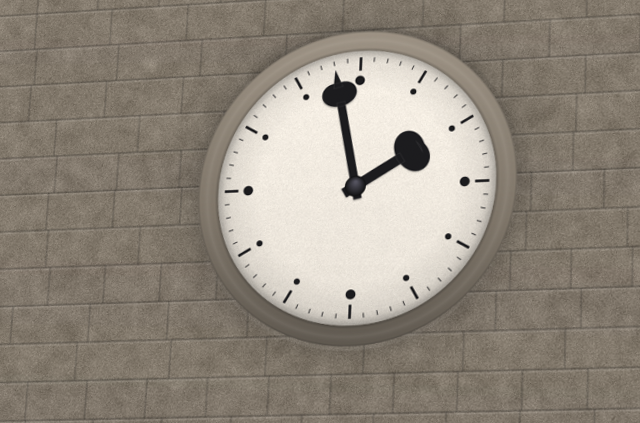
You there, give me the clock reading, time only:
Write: 1:58
